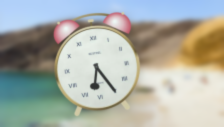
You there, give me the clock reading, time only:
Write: 6:25
